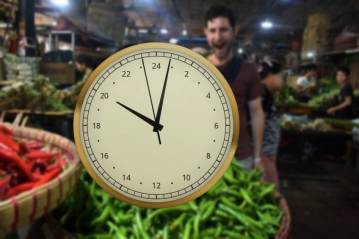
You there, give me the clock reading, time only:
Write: 20:01:58
